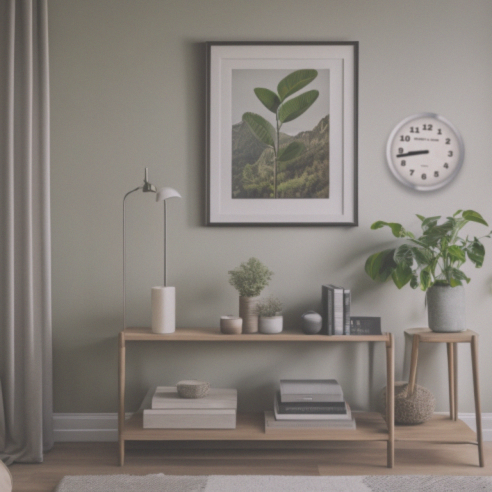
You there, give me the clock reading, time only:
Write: 8:43
